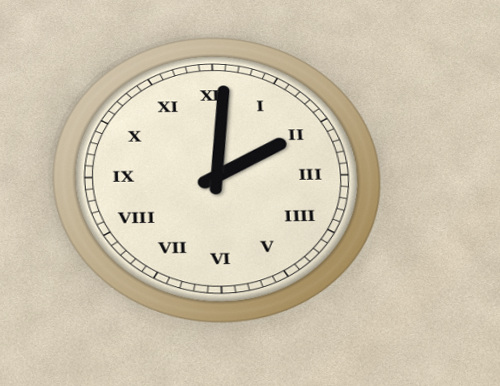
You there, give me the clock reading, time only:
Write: 2:01
